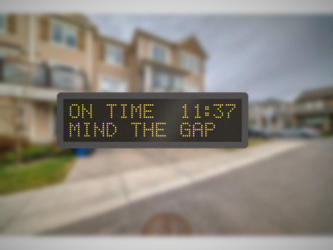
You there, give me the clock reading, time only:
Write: 11:37
